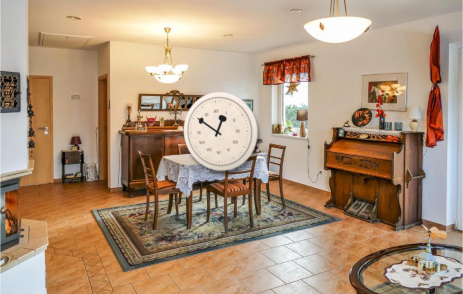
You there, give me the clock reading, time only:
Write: 12:51
